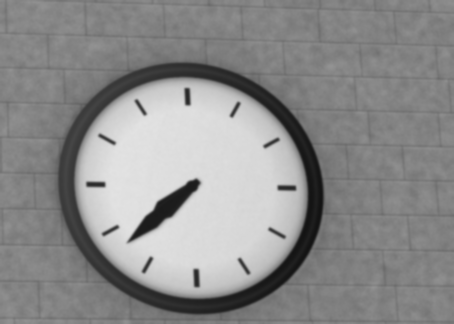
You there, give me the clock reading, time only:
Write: 7:38
